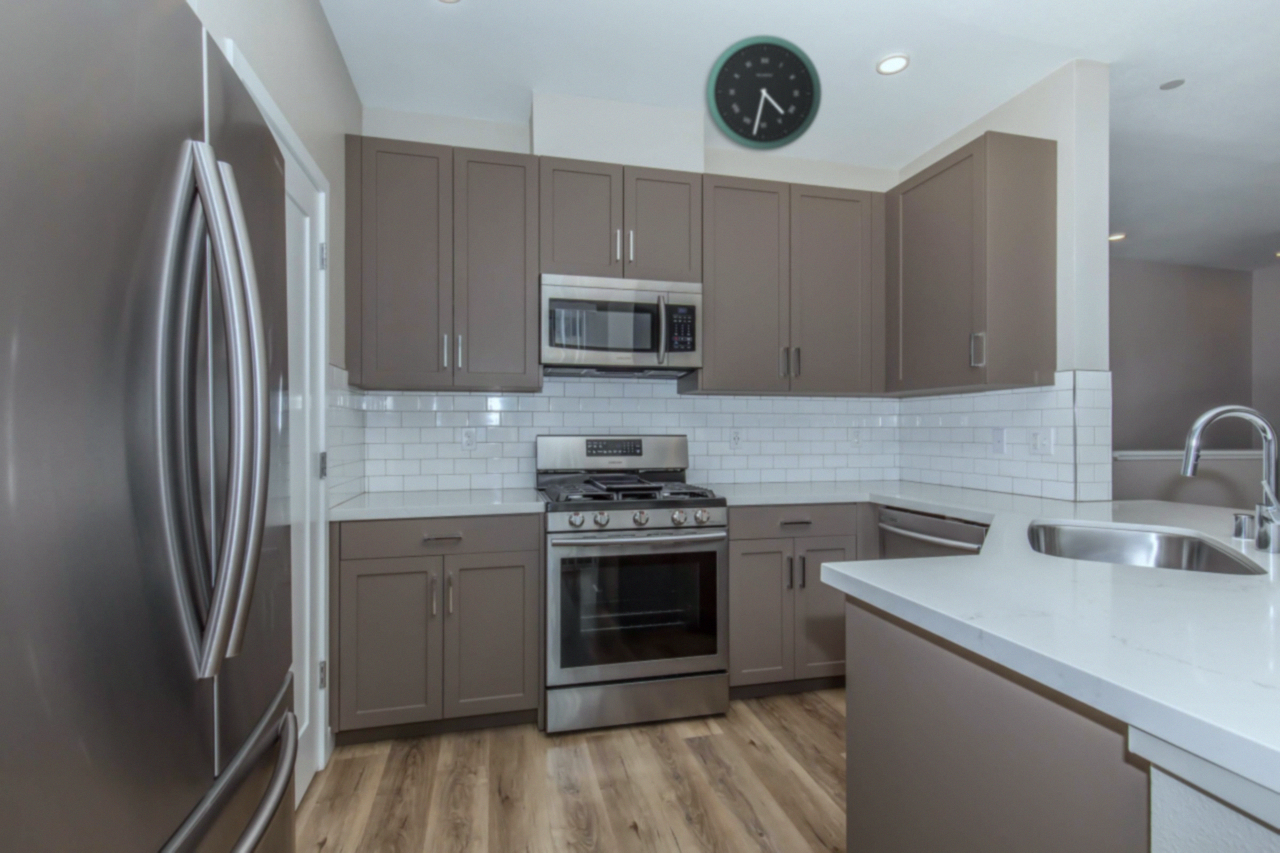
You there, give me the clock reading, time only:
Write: 4:32
